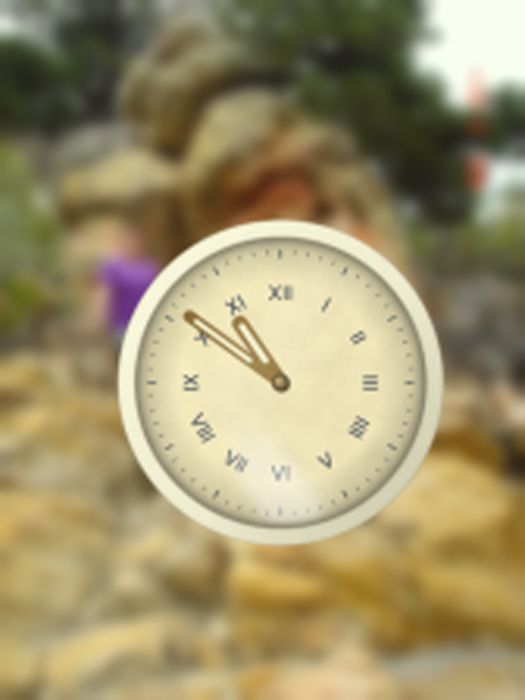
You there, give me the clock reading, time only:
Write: 10:51
